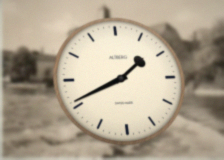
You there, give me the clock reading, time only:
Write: 1:41
